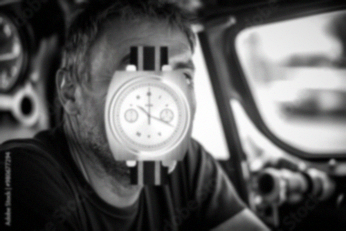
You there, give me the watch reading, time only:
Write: 10:19
